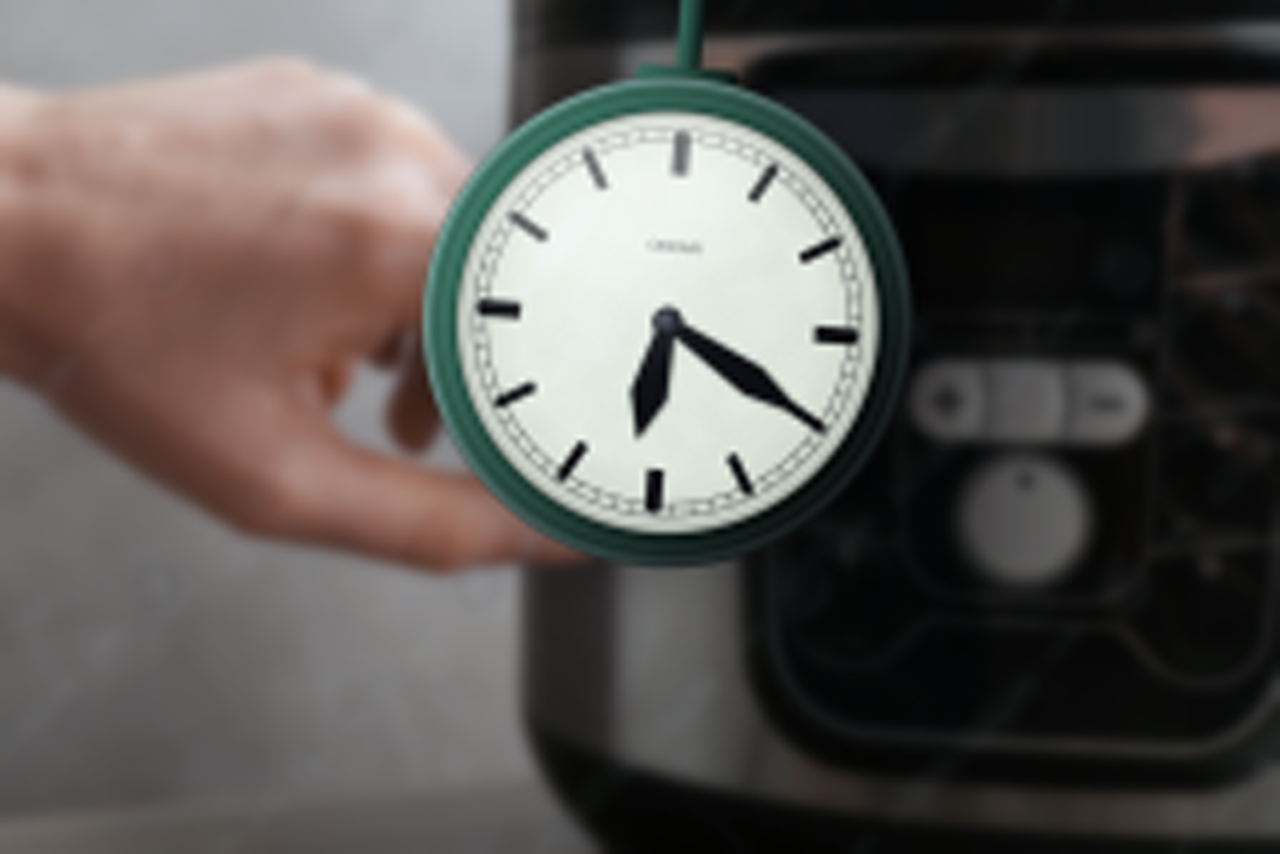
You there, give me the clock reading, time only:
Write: 6:20
